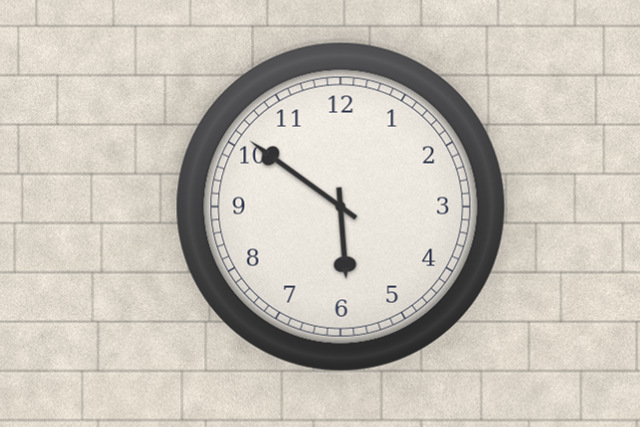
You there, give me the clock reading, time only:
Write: 5:51
